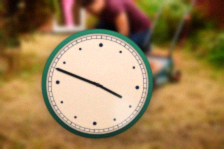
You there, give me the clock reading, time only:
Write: 3:48
